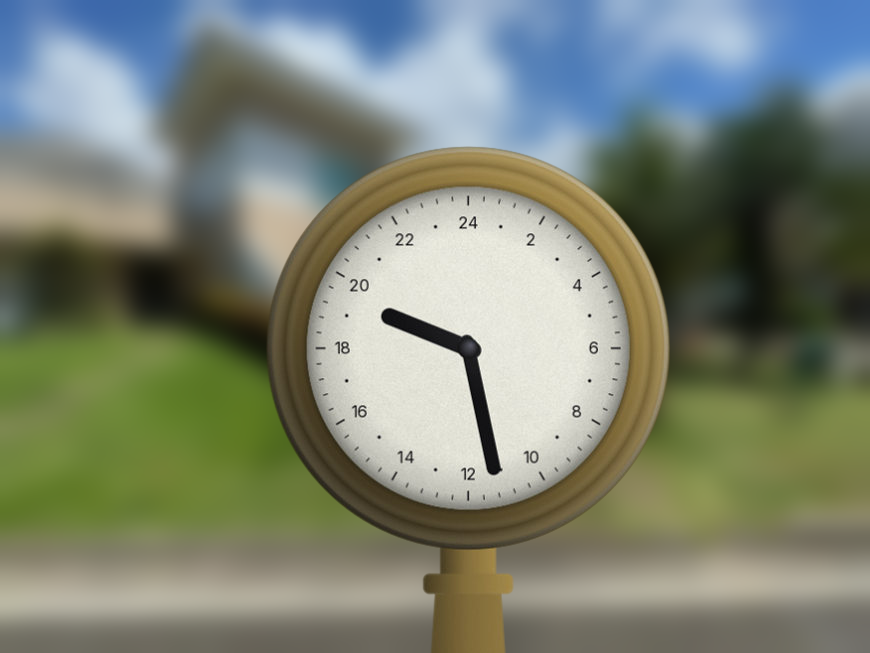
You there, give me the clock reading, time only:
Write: 19:28
